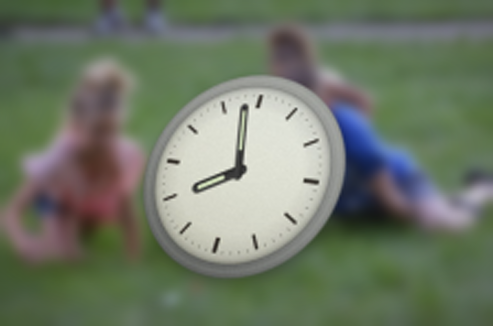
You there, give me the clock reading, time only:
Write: 7:58
